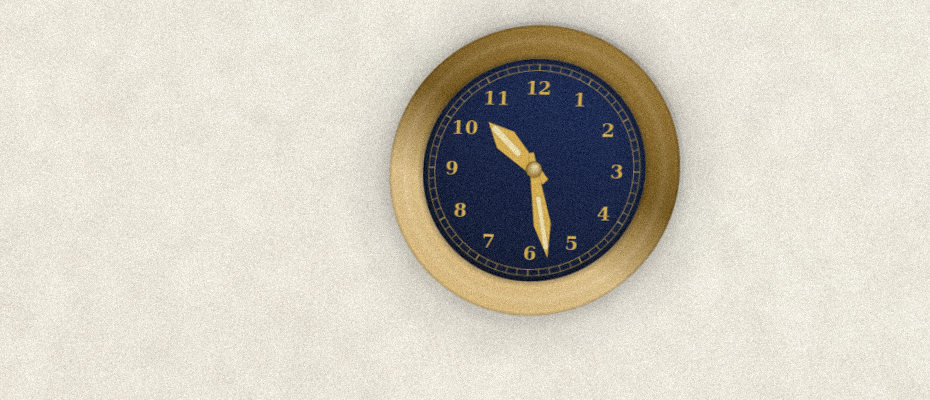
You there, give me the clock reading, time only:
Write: 10:28
